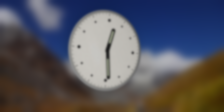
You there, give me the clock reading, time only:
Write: 12:29
